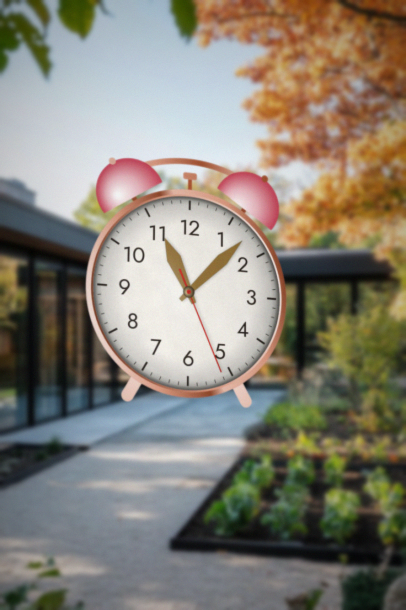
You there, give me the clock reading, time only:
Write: 11:07:26
